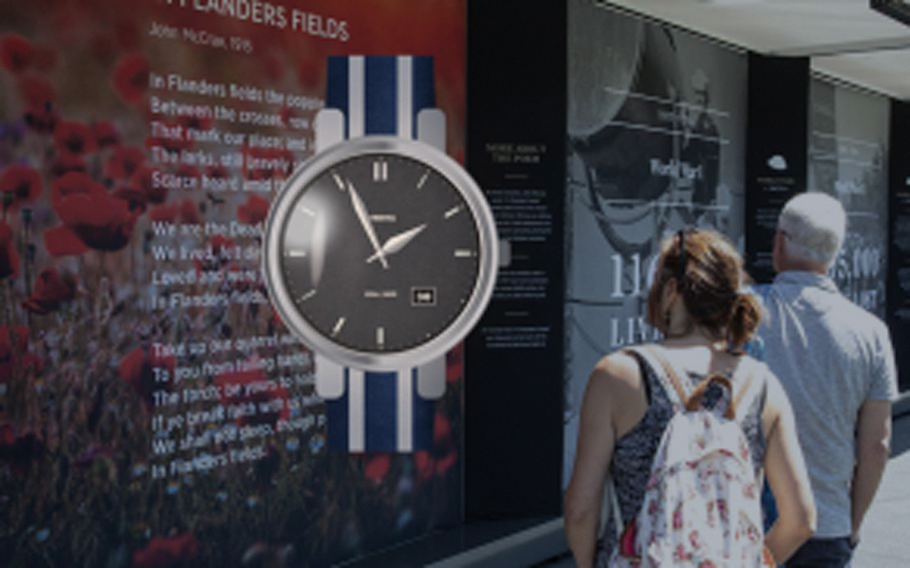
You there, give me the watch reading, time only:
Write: 1:56
